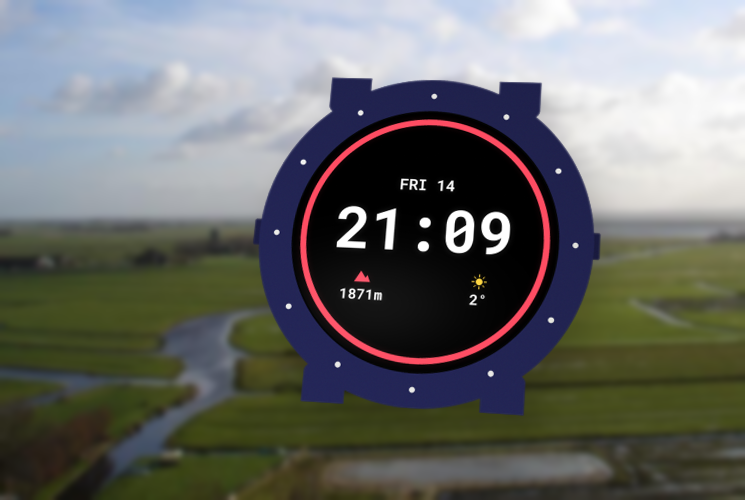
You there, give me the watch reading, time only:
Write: 21:09
